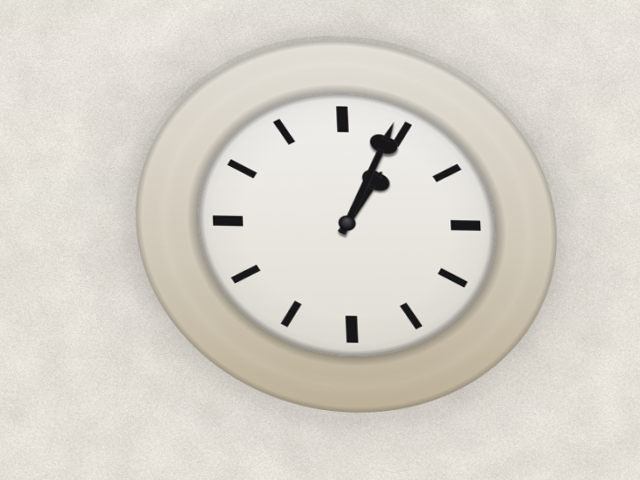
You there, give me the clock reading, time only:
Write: 1:04
